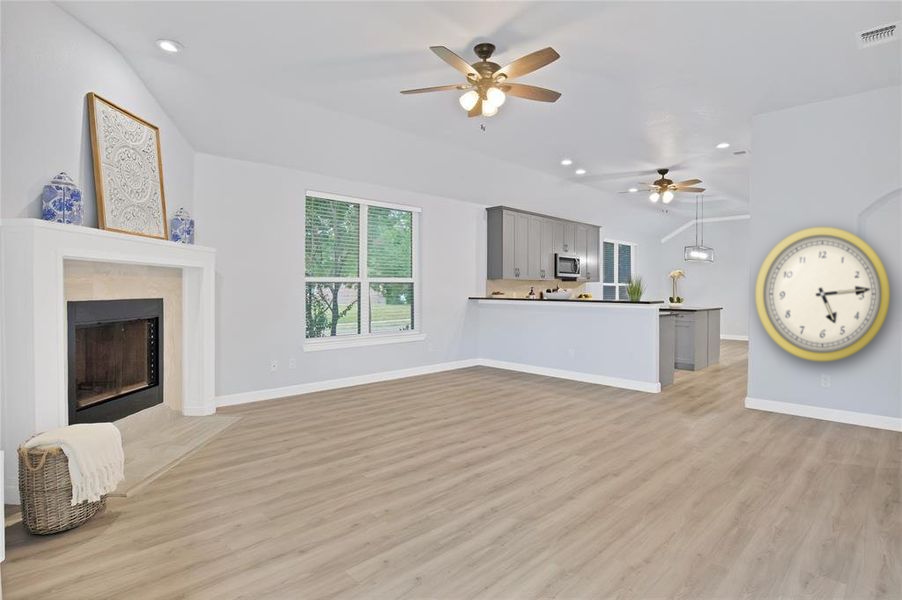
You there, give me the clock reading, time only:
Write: 5:14
